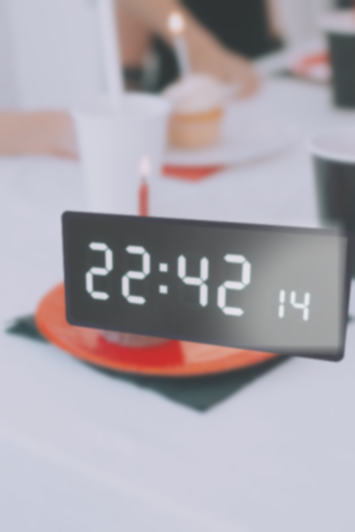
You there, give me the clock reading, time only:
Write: 22:42:14
